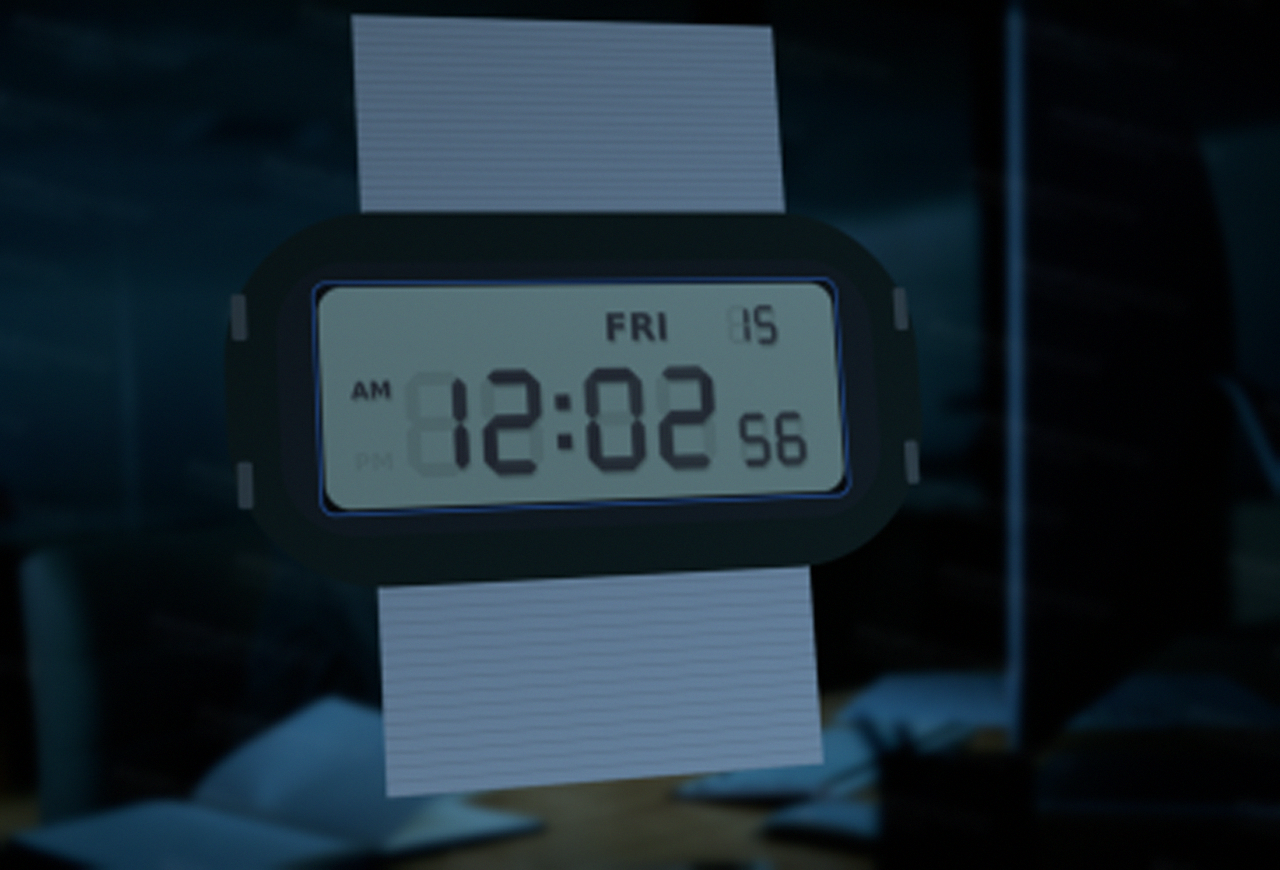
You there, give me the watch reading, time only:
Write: 12:02:56
